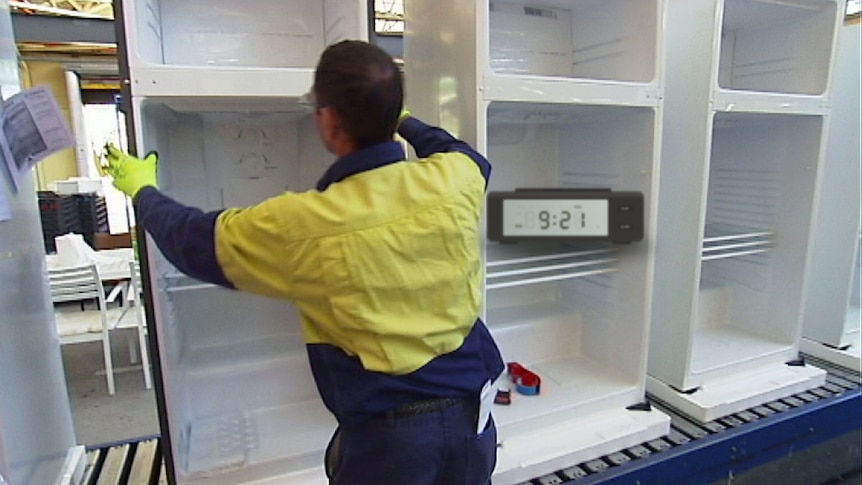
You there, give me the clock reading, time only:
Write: 9:21
